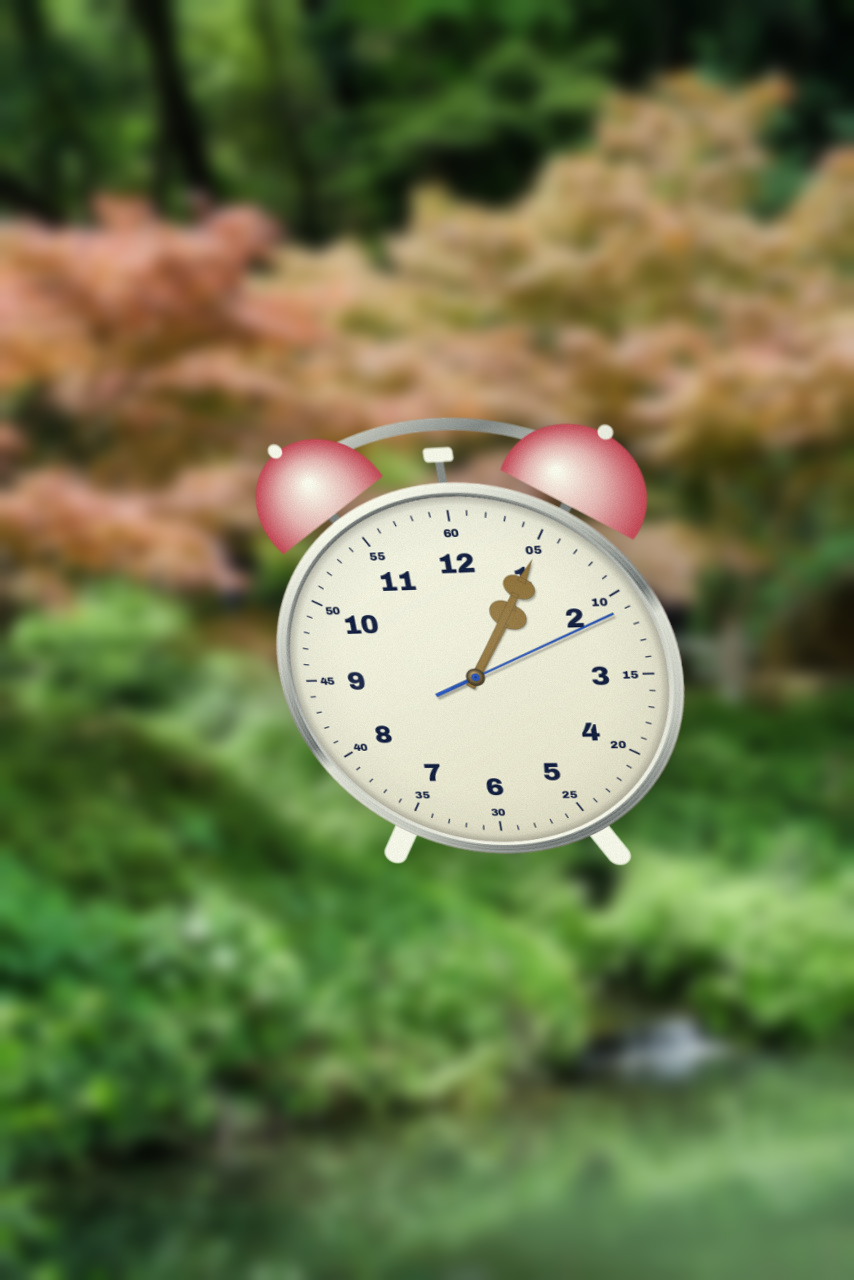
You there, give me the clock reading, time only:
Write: 1:05:11
